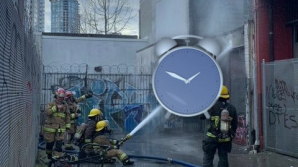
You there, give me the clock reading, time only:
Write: 1:49
